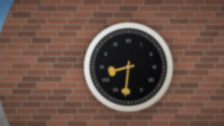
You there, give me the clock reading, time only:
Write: 8:31
